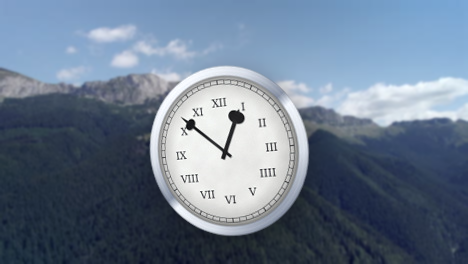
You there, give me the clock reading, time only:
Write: 12:52
